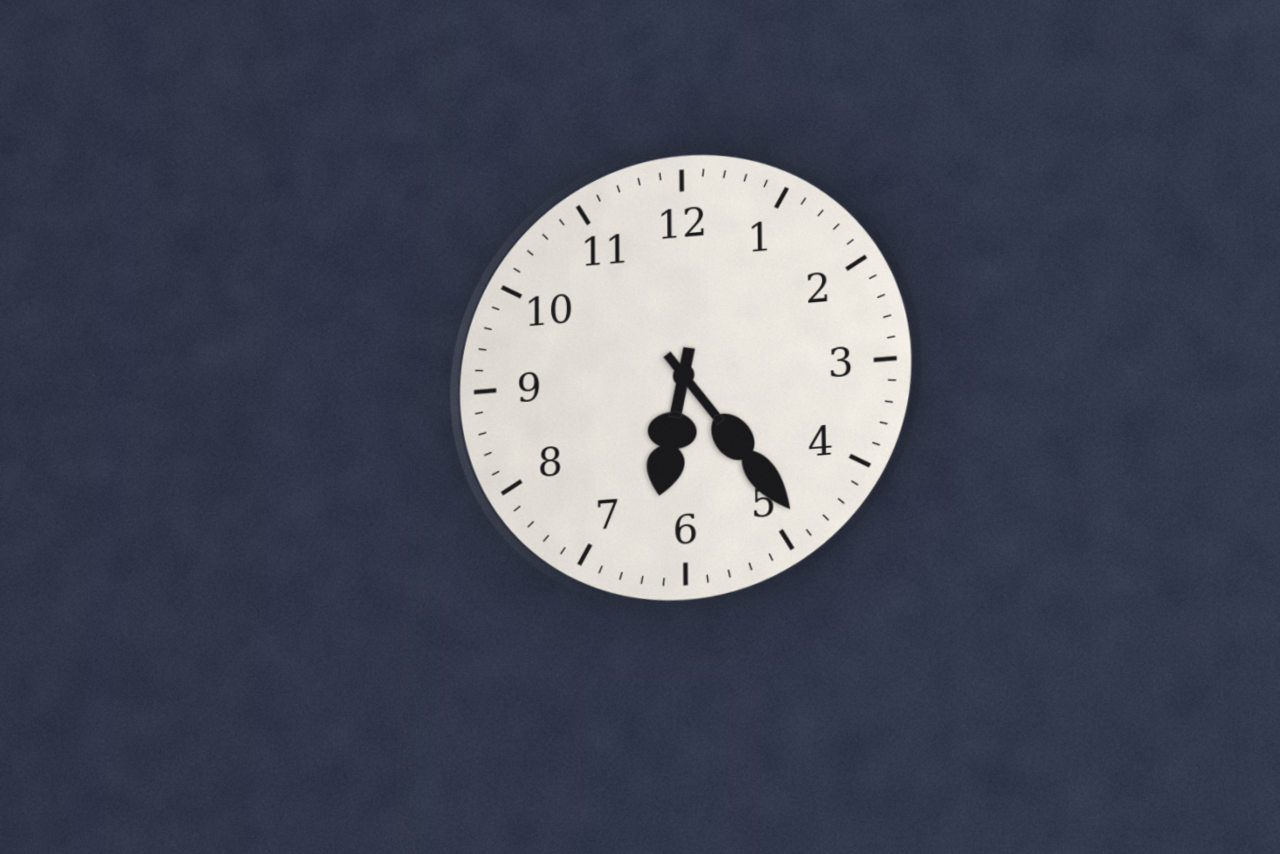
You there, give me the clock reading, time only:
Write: 6:24
